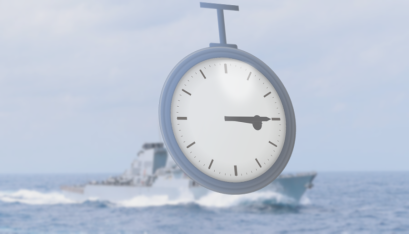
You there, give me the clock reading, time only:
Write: 3:15
